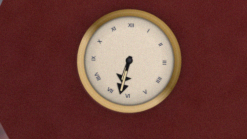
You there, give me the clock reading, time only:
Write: 6:32
